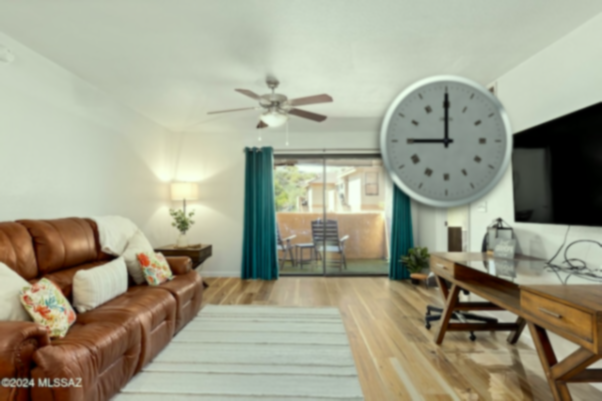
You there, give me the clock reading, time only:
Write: 9:00
